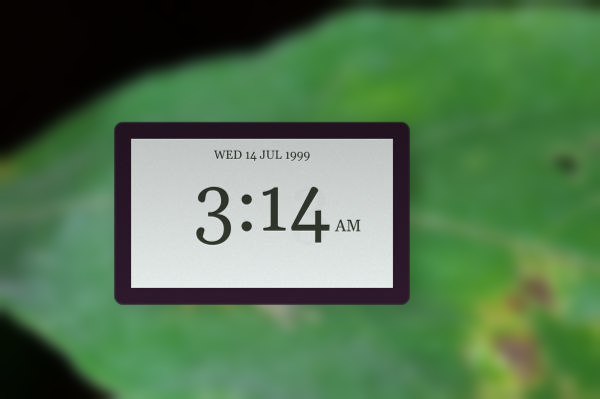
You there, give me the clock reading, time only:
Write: 3:14
